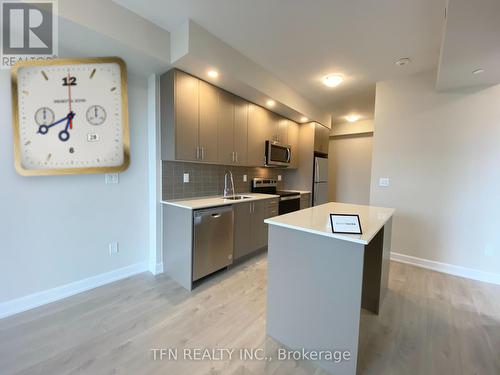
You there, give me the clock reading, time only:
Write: 6:41
